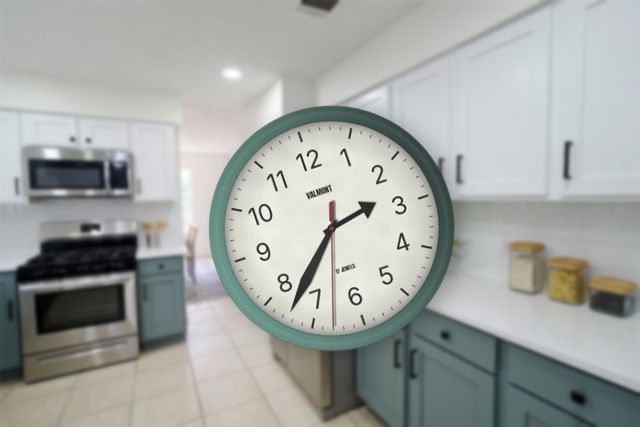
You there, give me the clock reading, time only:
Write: 2:37:33
